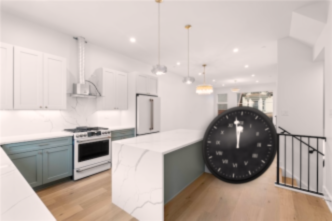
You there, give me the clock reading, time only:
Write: 11:58
